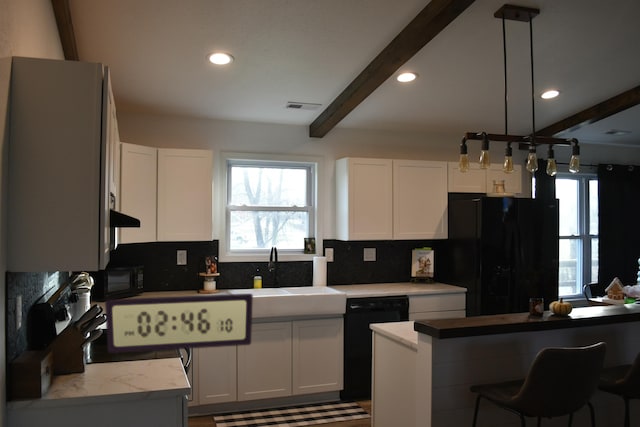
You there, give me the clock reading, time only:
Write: 2:46:10
